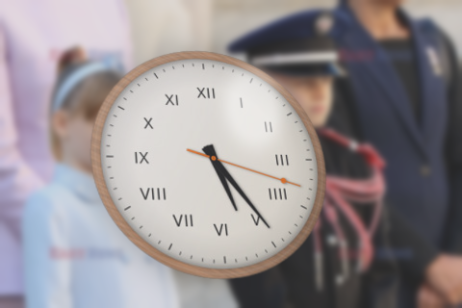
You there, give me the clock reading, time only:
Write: 5:24:18
